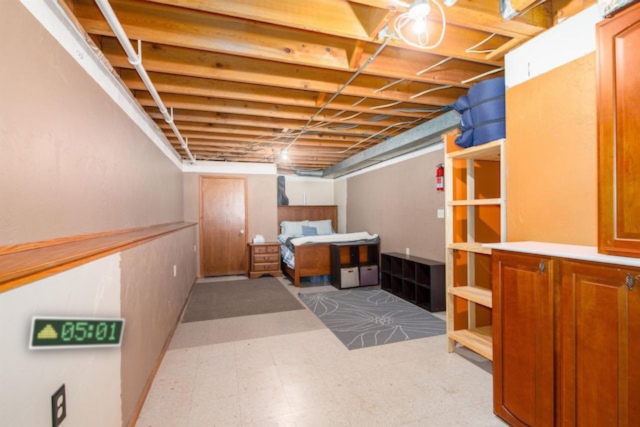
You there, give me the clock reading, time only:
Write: 5:01
